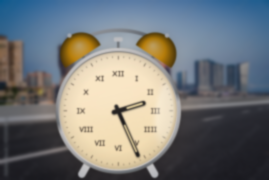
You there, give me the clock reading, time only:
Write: 2:26
